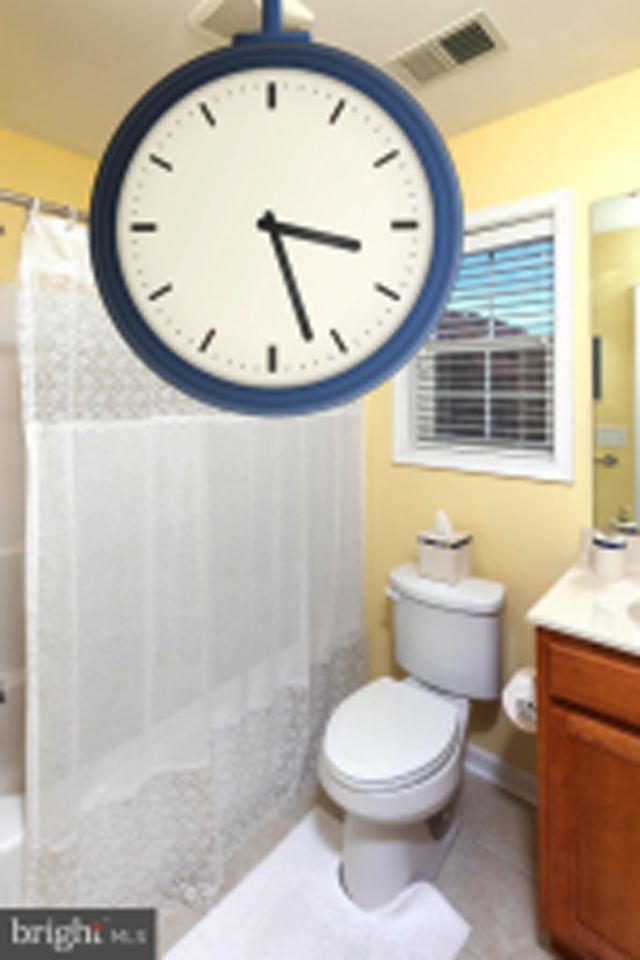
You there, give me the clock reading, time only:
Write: 3:27
